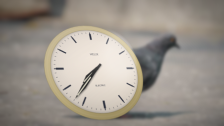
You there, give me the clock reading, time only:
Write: 7:37
